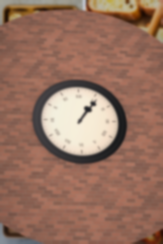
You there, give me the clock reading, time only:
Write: 1:06
